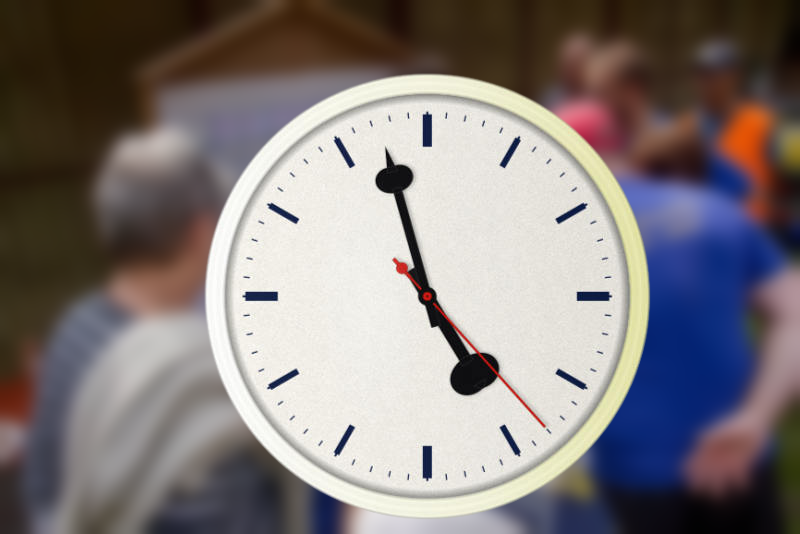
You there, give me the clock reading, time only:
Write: 4:57:23
